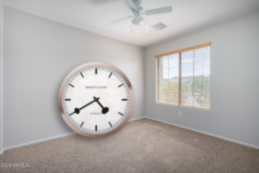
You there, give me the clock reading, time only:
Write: 4:40
